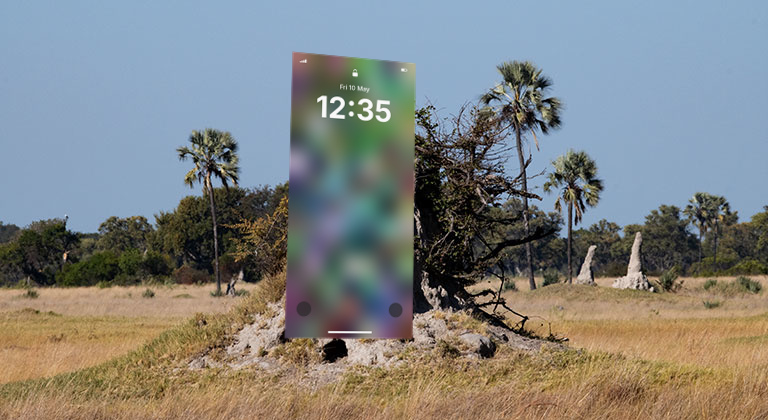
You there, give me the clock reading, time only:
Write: 12:35
